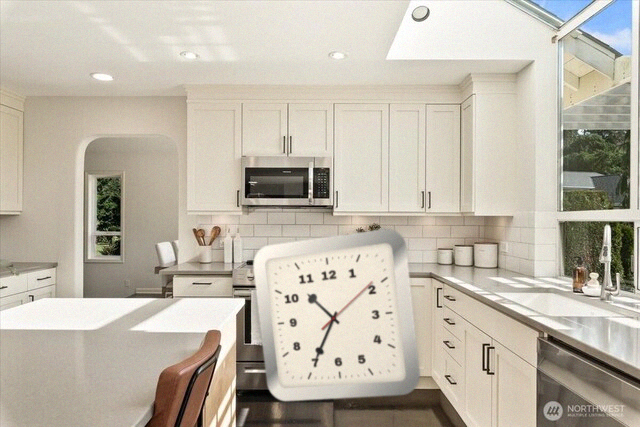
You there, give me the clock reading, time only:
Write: 10:35:09
